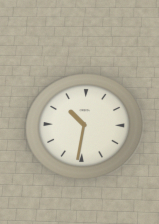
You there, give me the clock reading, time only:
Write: 10:31
